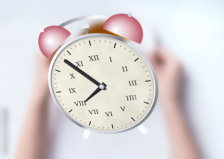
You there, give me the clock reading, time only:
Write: 7:53
